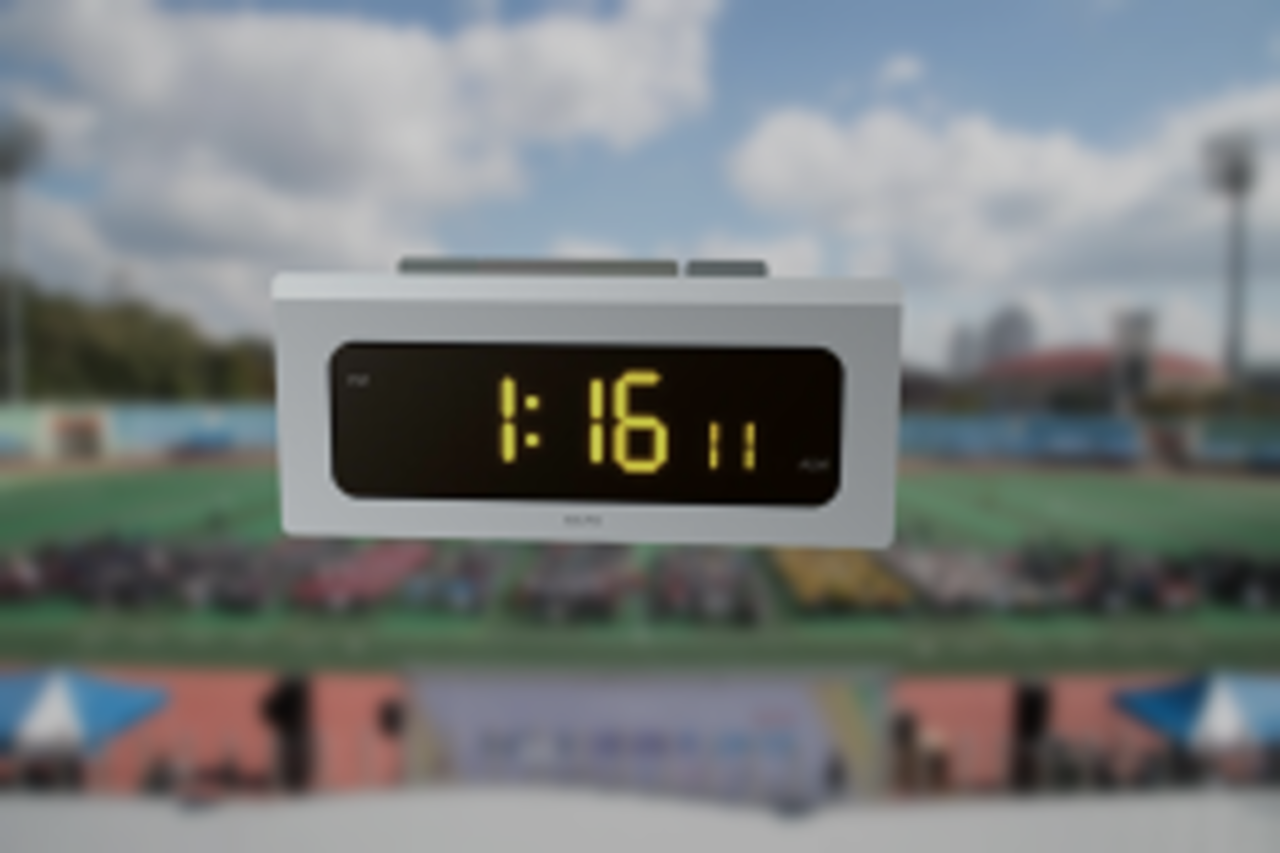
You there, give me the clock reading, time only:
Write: 1:16:11
